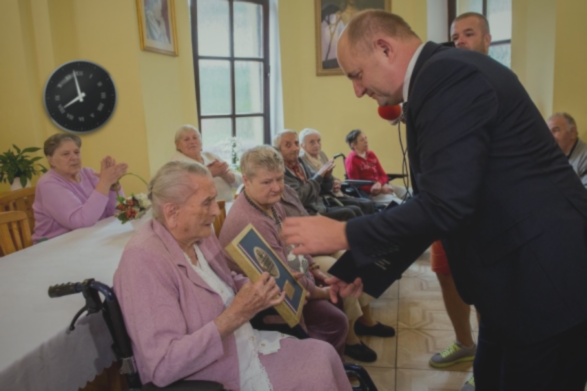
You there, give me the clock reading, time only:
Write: 7:58
